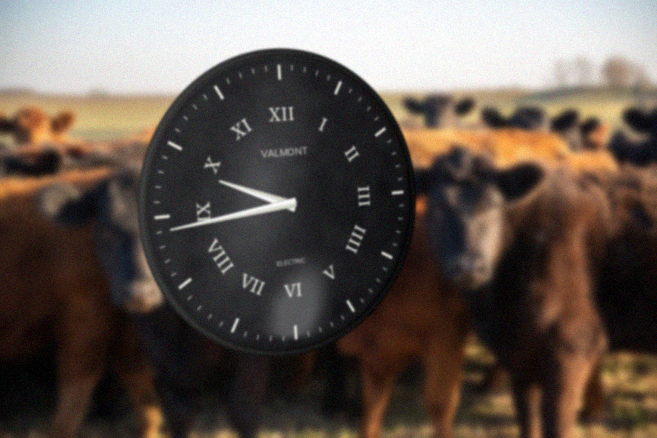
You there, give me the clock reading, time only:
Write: 9:44
